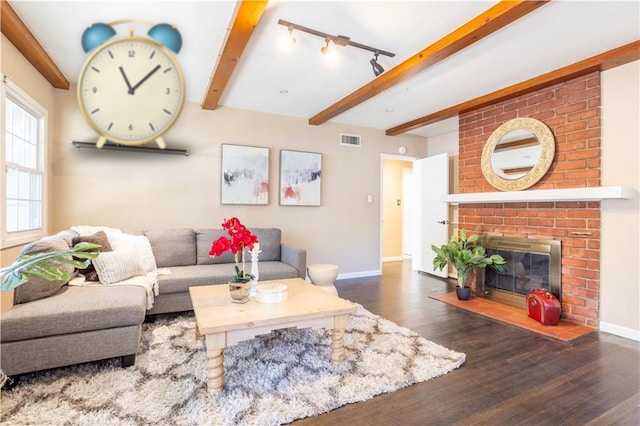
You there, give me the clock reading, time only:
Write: 11:08
